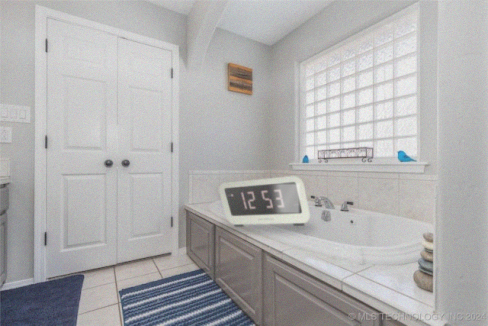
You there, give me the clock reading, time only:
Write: 12:53
